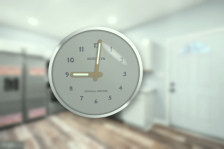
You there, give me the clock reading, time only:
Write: 9:01
